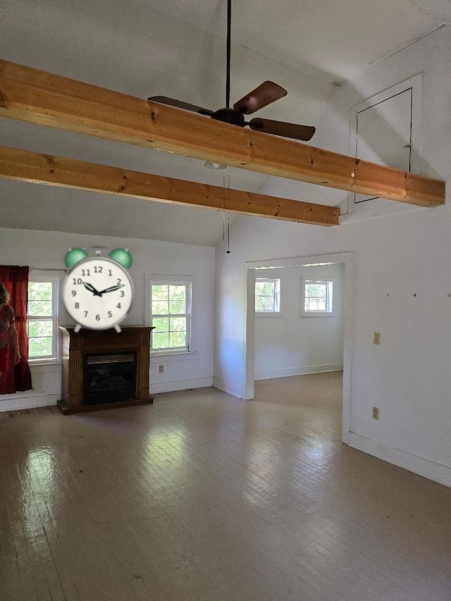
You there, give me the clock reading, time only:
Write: 10:12
